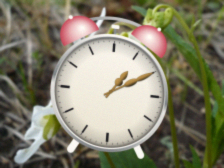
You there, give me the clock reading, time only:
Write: 1:10
